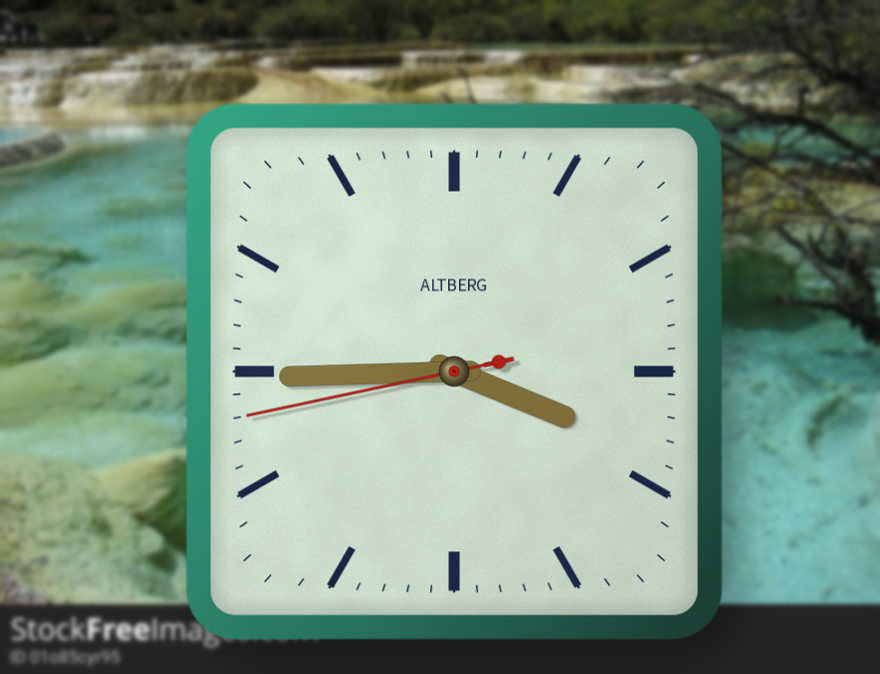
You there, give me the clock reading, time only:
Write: 3:44:43
